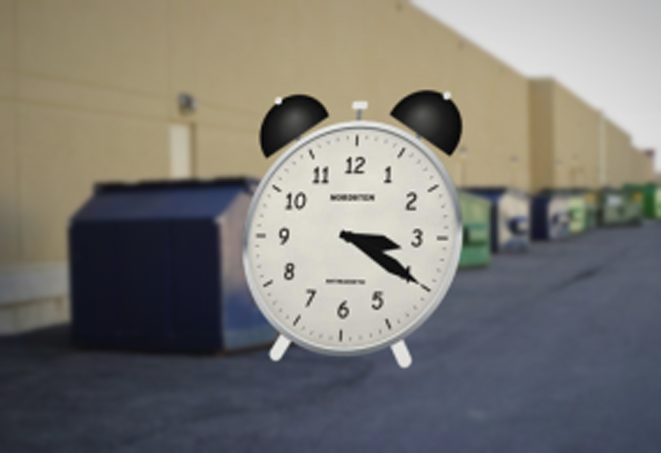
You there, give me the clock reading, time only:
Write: 3:20
